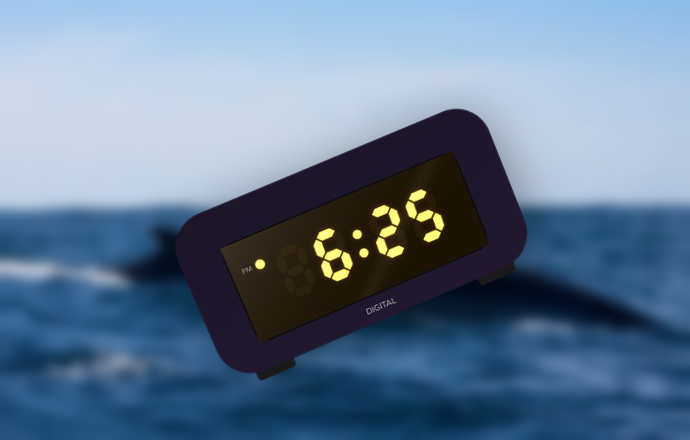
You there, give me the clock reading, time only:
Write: 6:25
